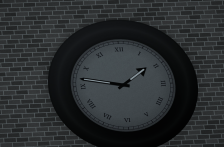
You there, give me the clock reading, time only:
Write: 1:47
